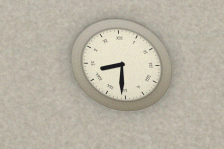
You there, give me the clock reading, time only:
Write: 8:31
